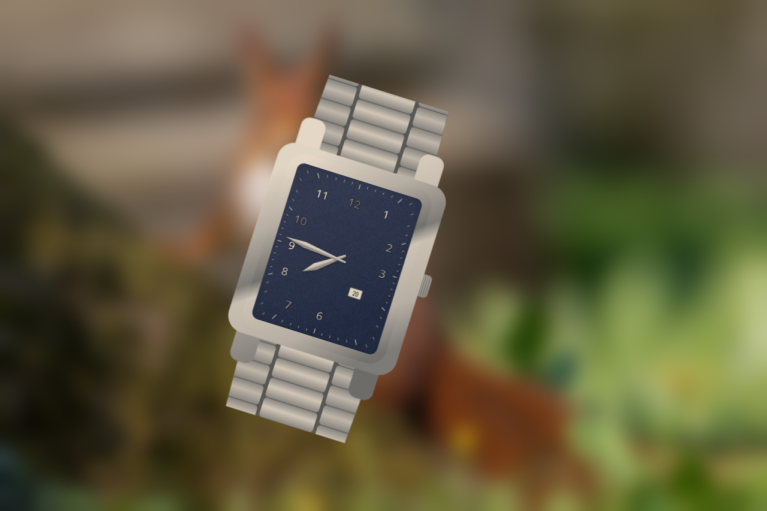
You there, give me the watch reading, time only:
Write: 7:46
